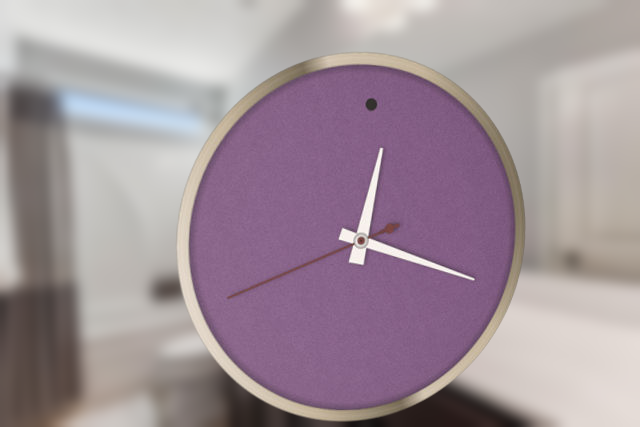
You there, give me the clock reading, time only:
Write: 12:17:41
